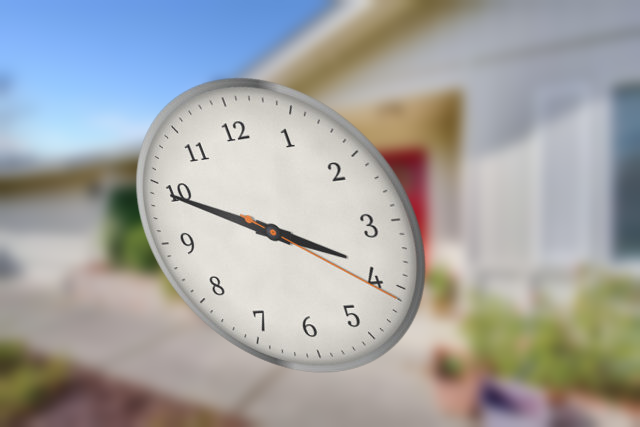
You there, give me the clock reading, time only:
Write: 3:49:21
